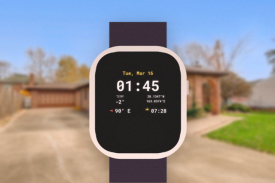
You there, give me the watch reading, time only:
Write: 1:45
